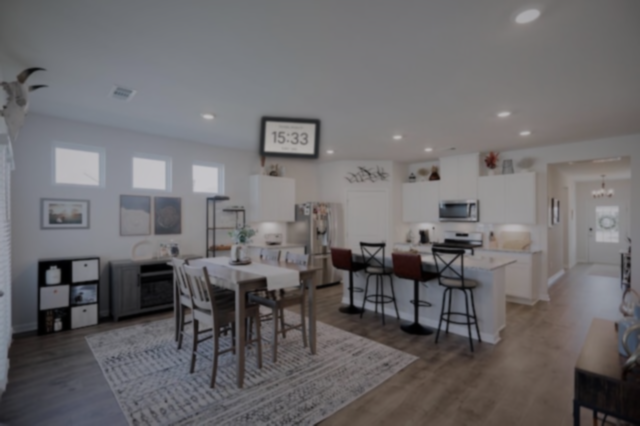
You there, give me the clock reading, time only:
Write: 15:33
